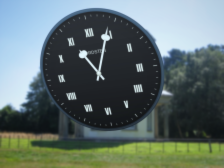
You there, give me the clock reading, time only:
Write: 11:04
